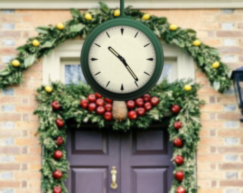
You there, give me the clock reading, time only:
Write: 10:24
